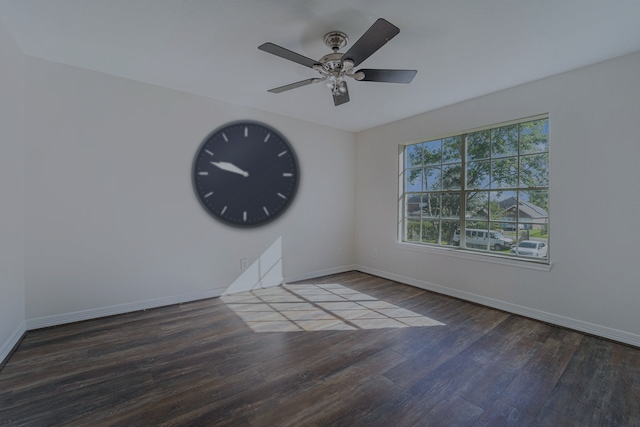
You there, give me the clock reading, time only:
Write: 9:48
